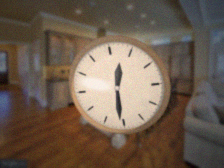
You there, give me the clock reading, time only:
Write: 12:31
